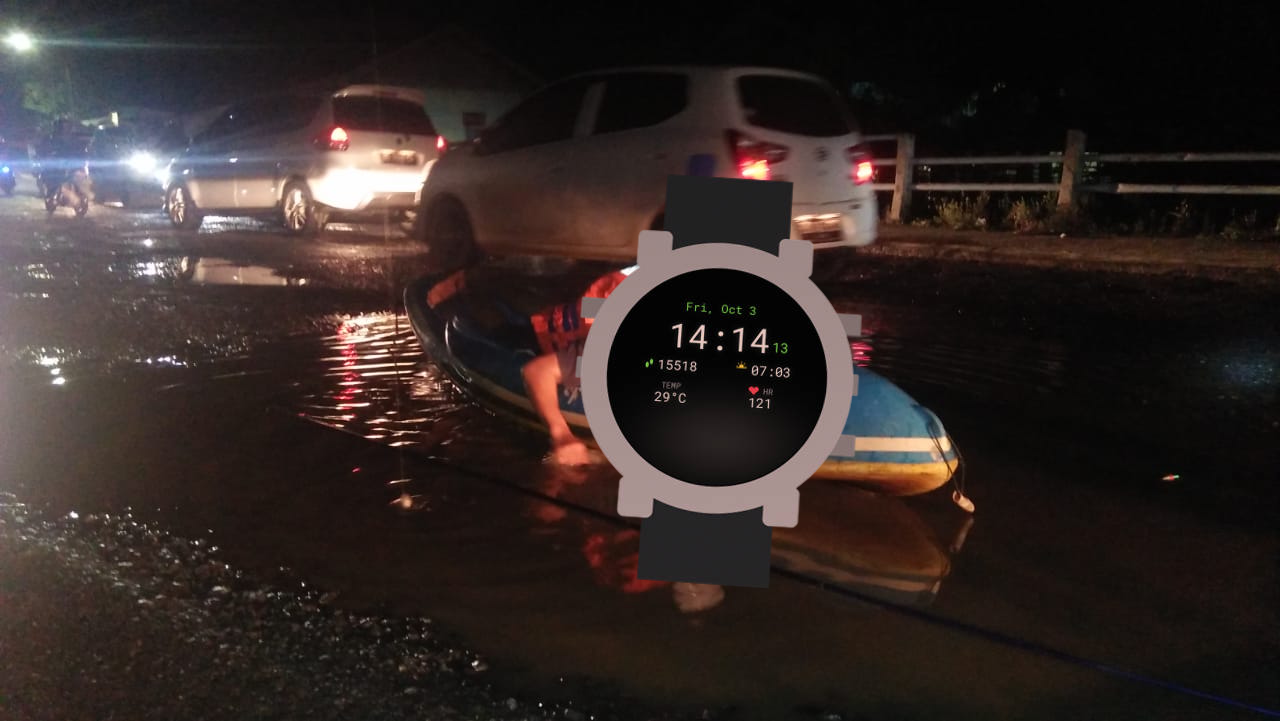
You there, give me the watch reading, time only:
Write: 14:14:13
